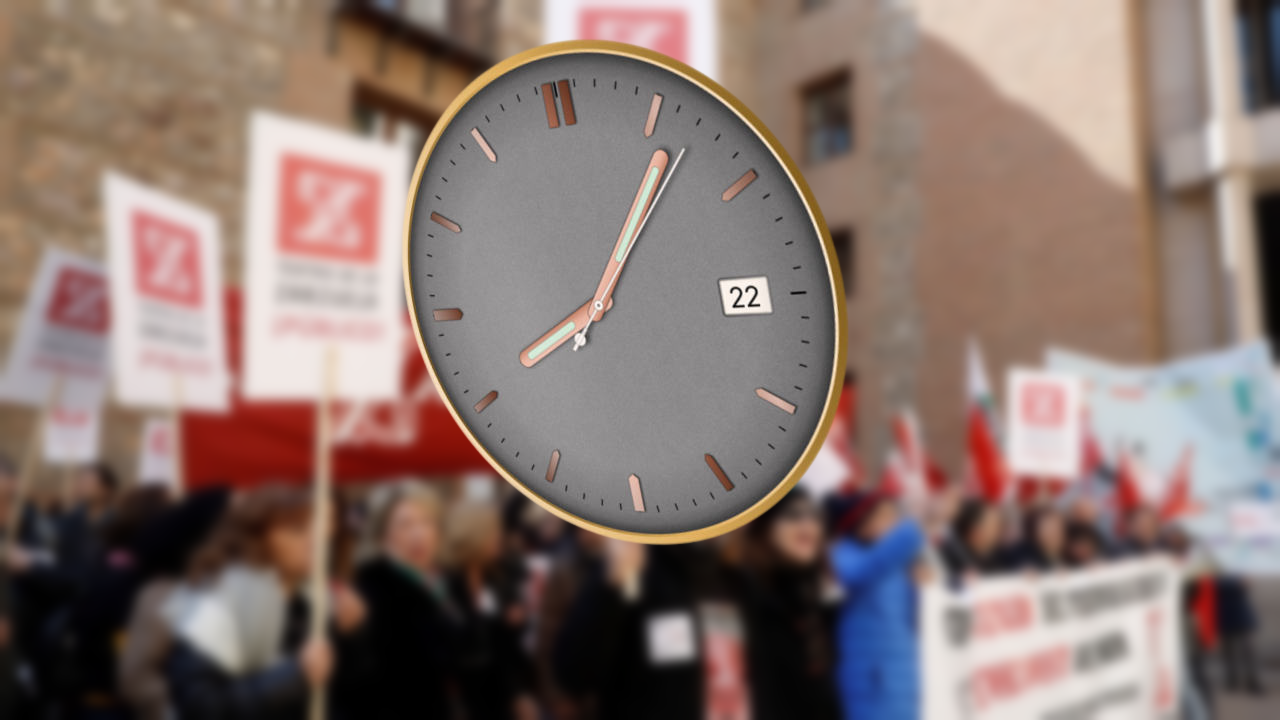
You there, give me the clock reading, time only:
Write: 8:06:07
